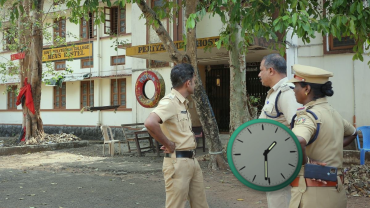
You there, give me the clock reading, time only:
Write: 1:31
